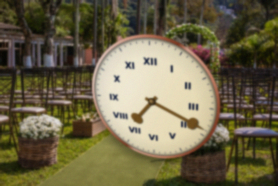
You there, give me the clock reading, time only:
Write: 7:19
